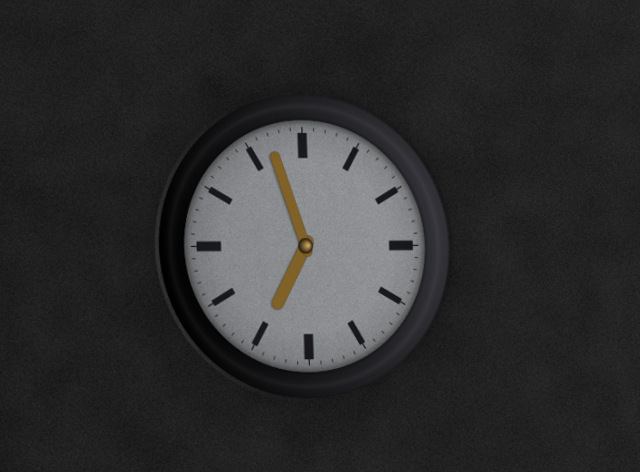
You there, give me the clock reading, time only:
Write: 6:57
